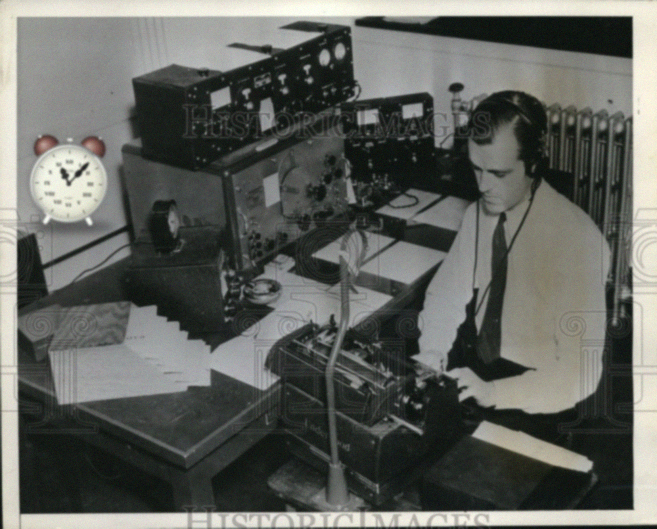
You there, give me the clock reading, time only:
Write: 11:07
